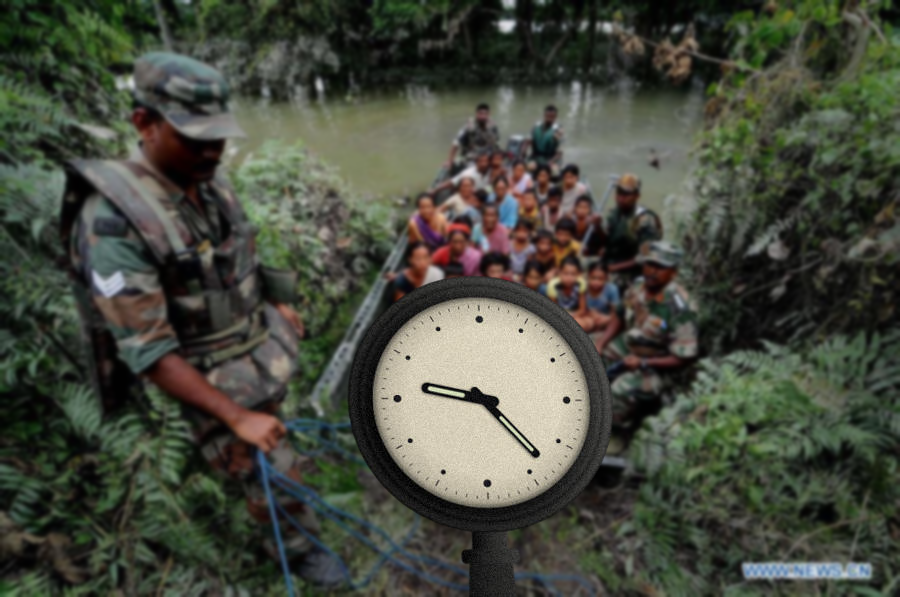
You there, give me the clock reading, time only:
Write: 9:23
